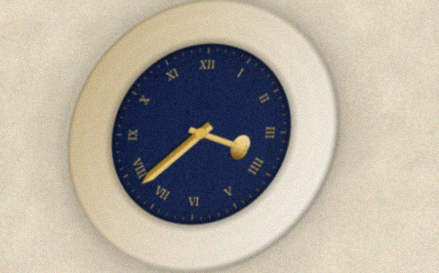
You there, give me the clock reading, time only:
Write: 3:38
